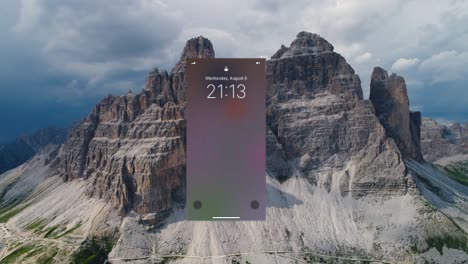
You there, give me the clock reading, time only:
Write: 21:13
